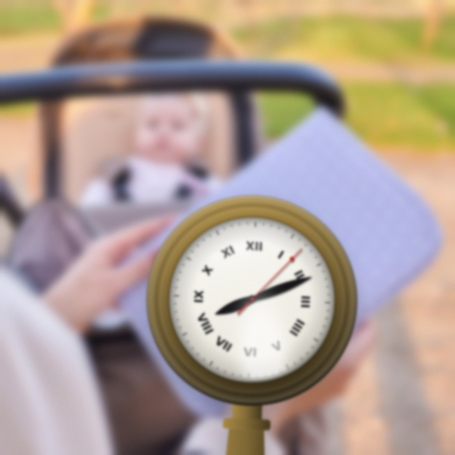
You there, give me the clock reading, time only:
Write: 8:11:07
